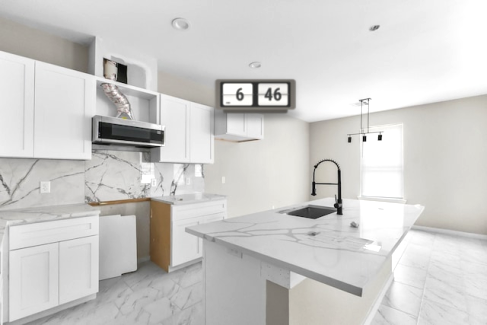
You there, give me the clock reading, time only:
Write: 6:46
